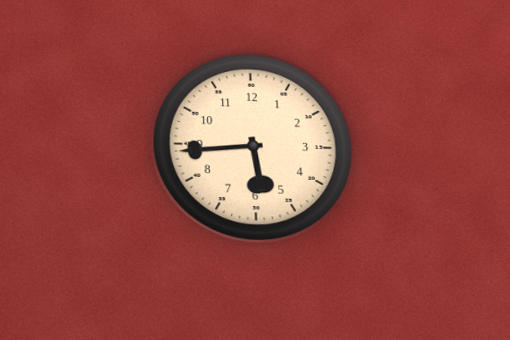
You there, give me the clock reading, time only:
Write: 5:44
